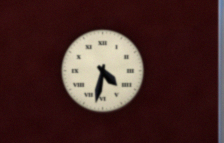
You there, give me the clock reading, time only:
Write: 4:32
